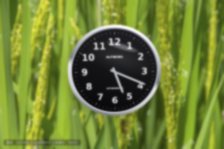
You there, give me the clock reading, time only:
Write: 5:19
